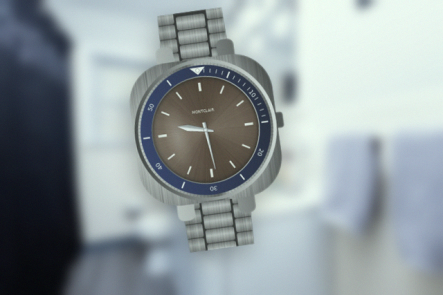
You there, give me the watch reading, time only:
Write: 9:29
